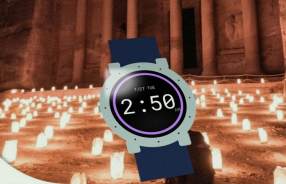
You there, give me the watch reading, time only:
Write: 2:50
